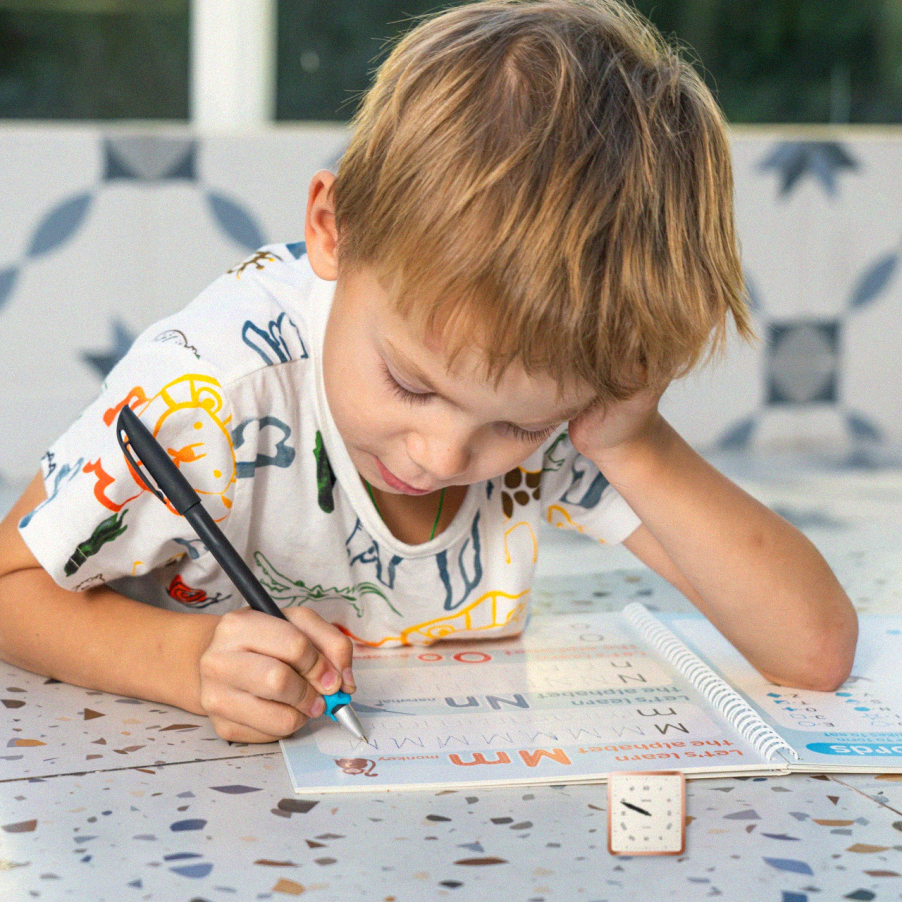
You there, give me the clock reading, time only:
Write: 9:49
